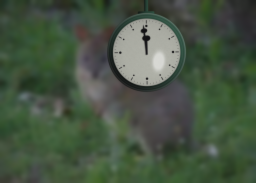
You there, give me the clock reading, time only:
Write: 11:59
